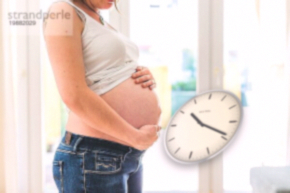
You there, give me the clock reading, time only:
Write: 10:19
